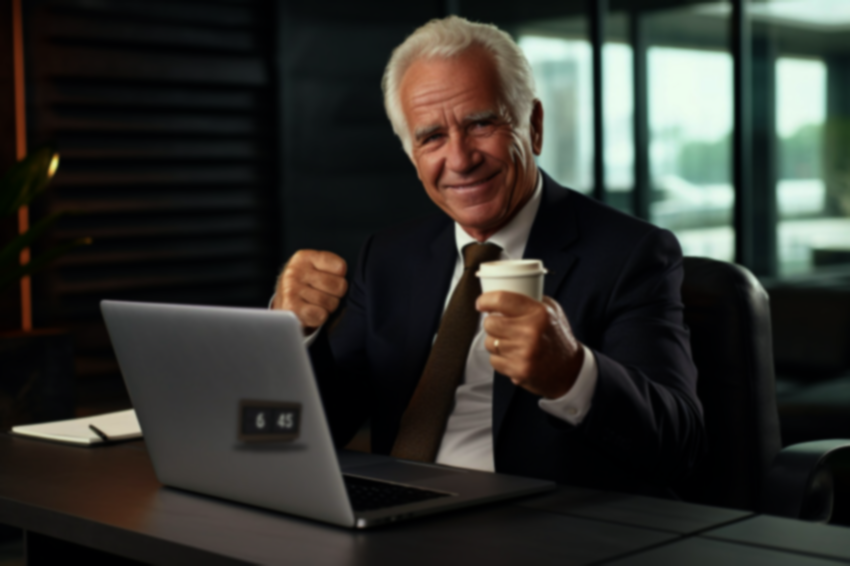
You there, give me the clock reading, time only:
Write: 6:45
